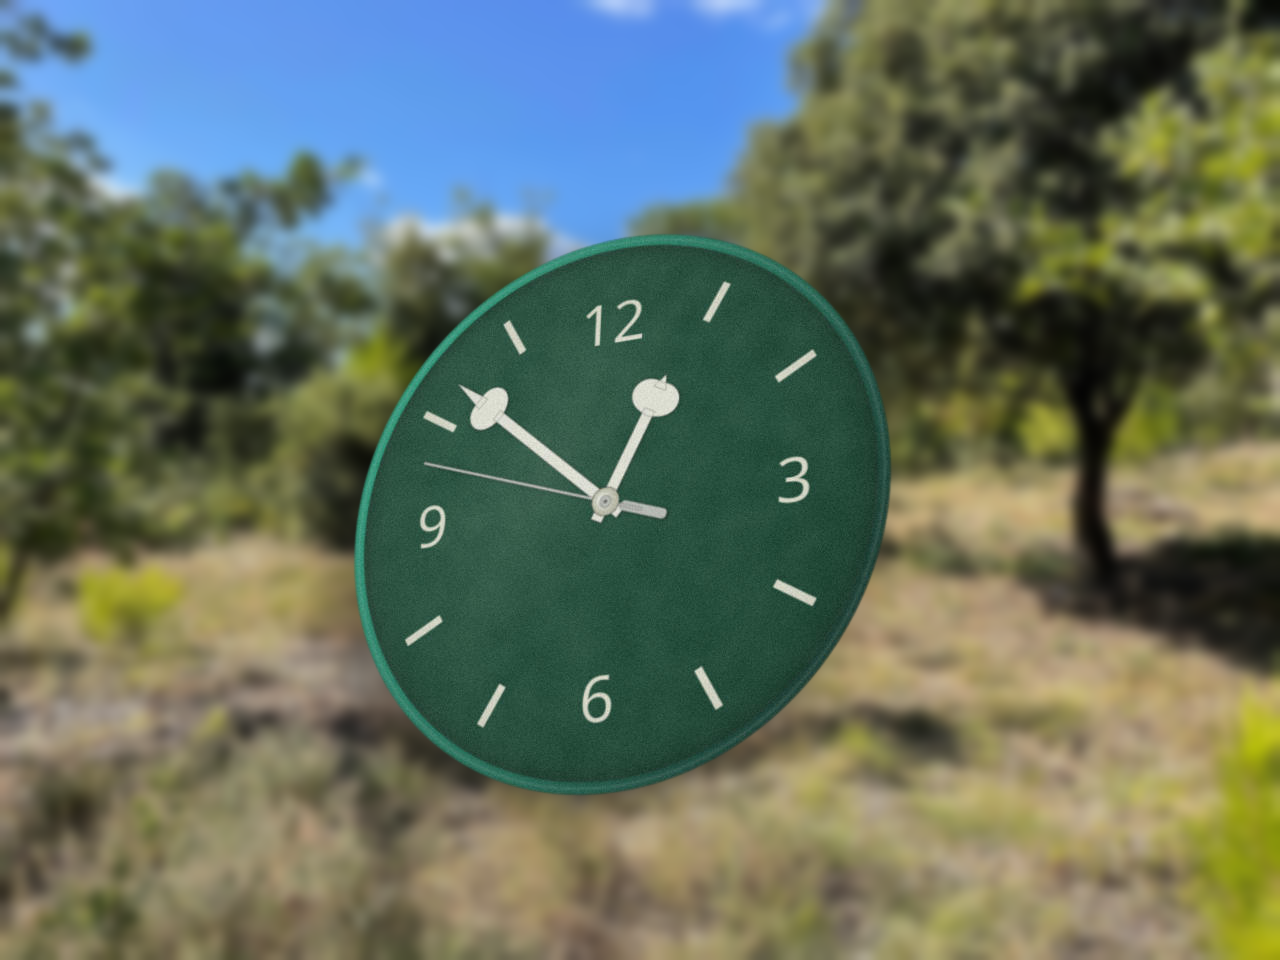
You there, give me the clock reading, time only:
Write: 12:51:48
